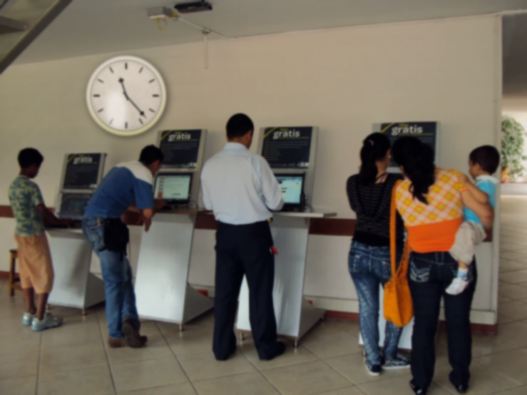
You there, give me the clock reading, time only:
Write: 11:23
